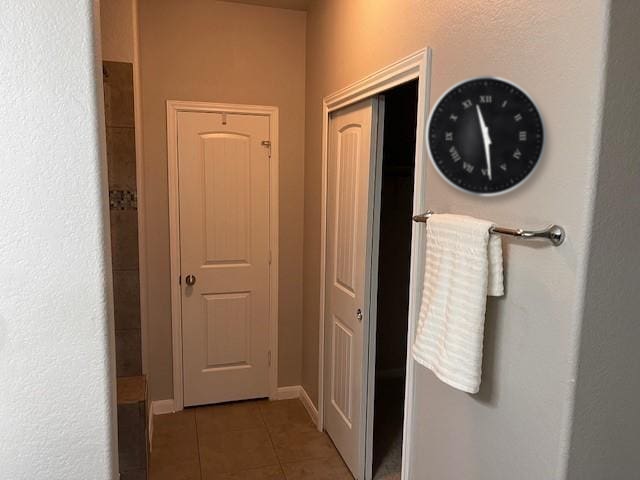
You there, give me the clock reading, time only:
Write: 11:29
